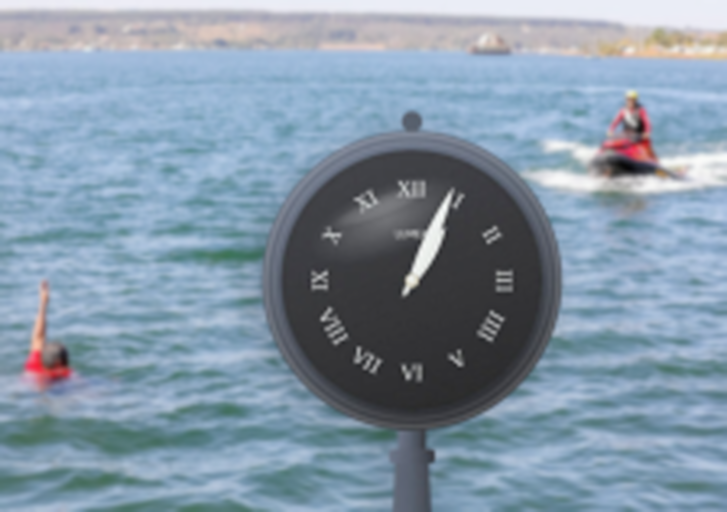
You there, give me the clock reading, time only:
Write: 1:04
